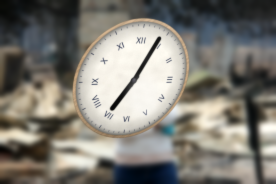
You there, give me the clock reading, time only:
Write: 7:04
